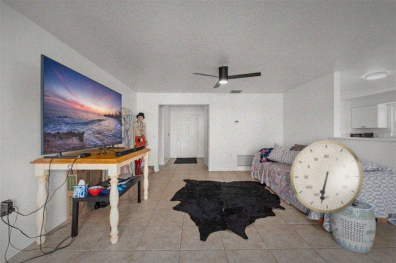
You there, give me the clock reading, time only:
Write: 6:32
